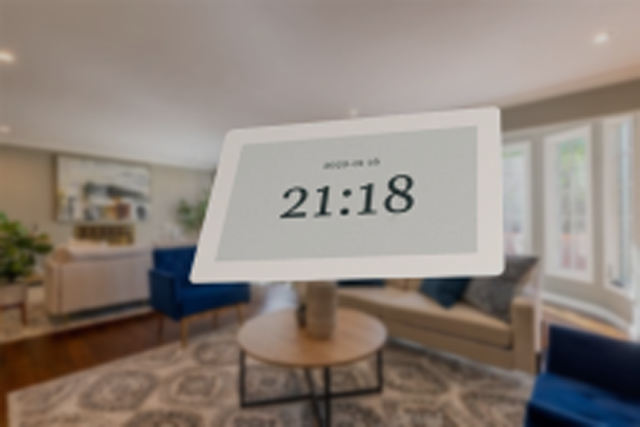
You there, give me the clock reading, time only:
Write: 21:18
